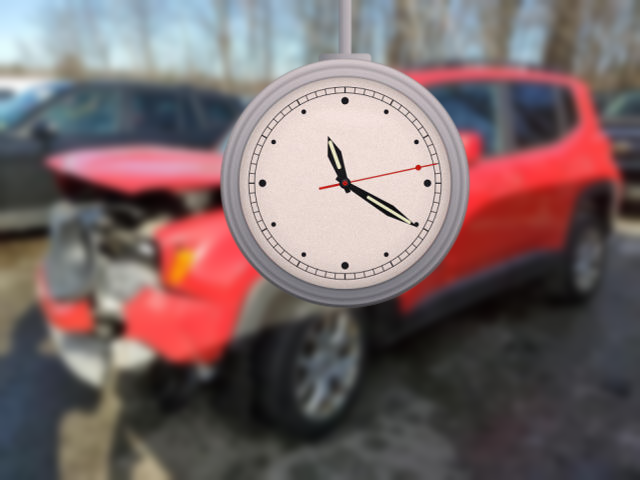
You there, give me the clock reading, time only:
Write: 11:20:13
